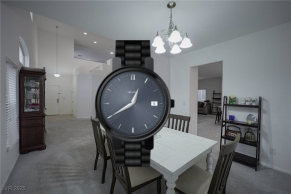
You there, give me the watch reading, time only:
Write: 12:40
